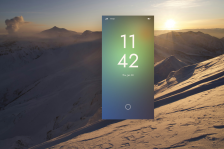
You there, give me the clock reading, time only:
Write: 11:42
